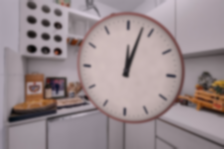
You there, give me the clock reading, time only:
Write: 12:03
